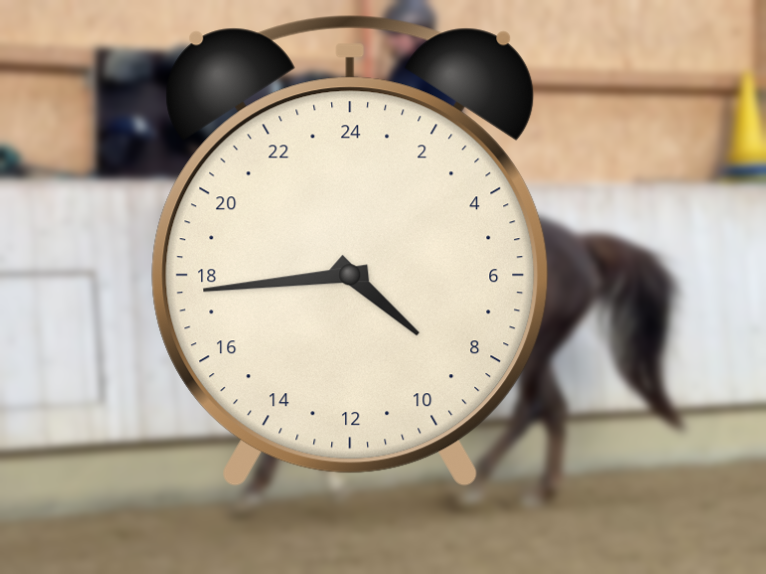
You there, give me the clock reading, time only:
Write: 8:44
